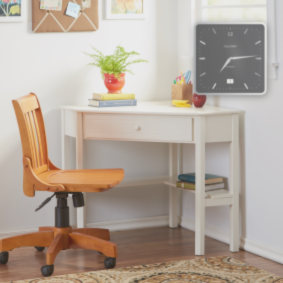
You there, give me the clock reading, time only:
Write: 7:14
